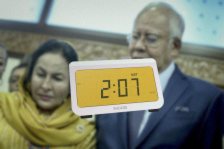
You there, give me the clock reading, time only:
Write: 2:07
